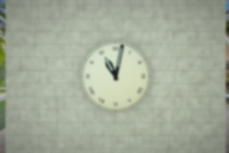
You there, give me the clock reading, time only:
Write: 11:02
